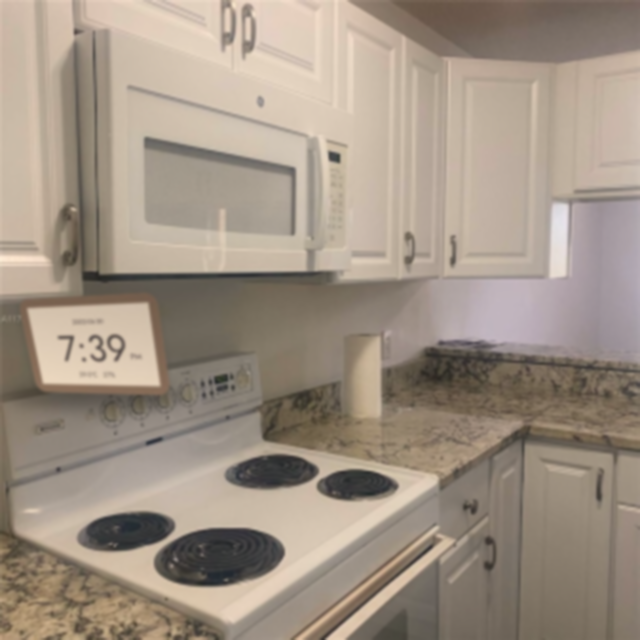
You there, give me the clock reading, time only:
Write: 7:39
